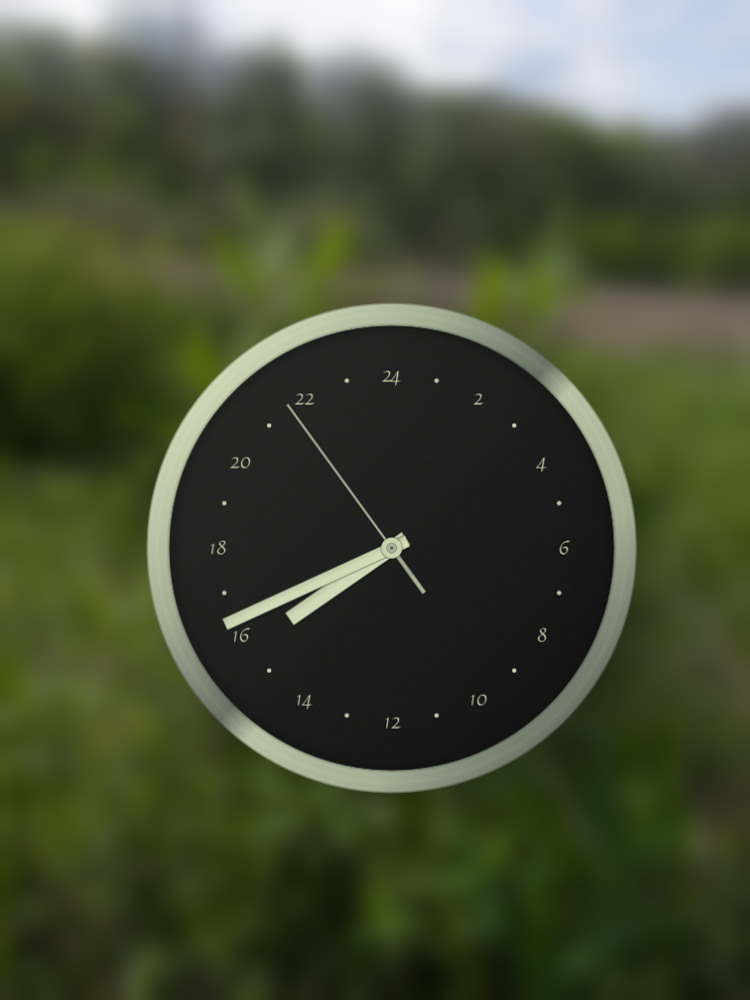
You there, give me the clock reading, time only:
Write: 15:40:54
